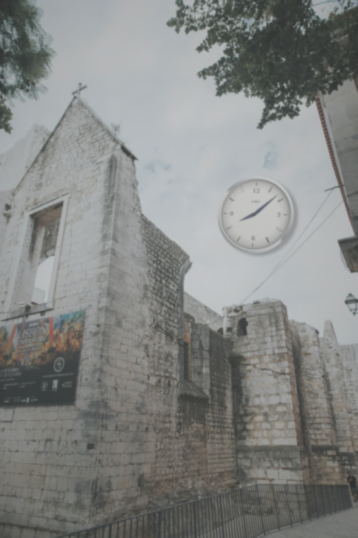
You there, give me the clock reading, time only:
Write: 8:08
